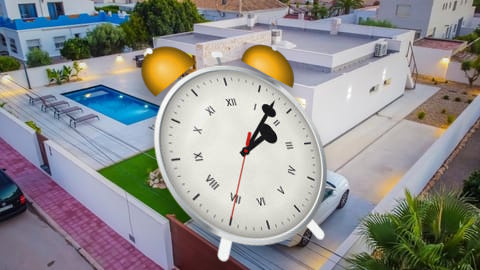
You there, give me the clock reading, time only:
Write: 2:07:35
